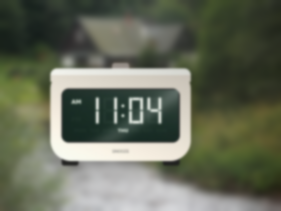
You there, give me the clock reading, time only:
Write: 11:04
